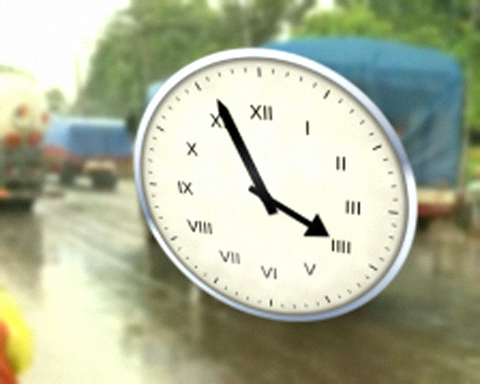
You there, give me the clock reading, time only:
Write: 3:56
